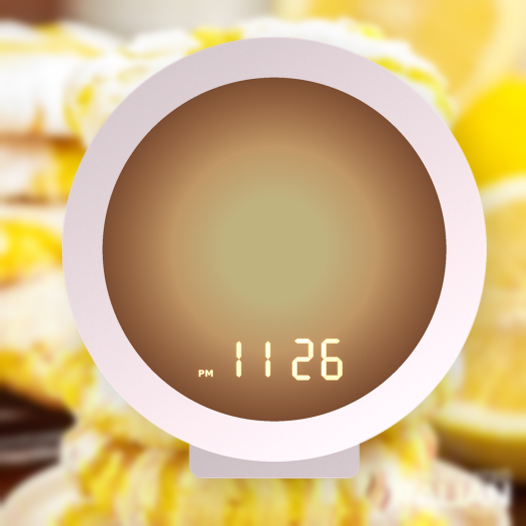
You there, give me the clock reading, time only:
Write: 11:26
